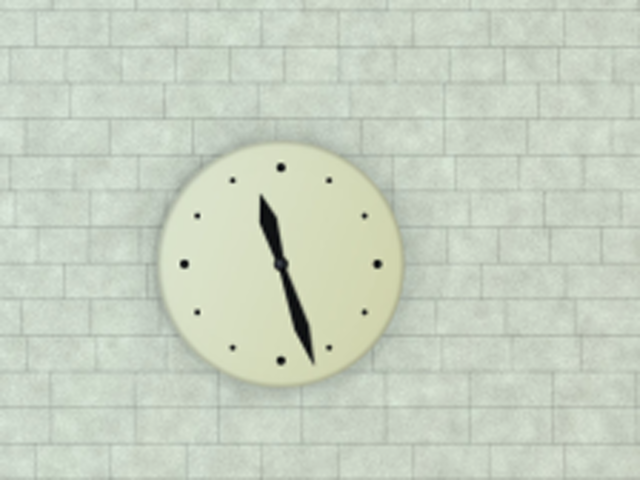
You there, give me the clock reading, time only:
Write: 11:27
